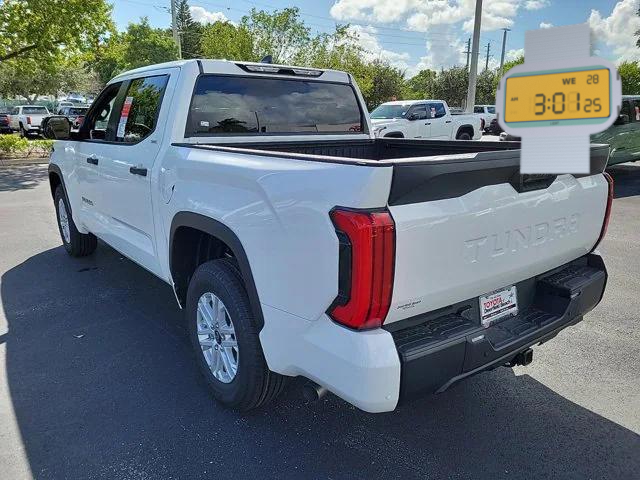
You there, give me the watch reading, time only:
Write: 3:01:25
